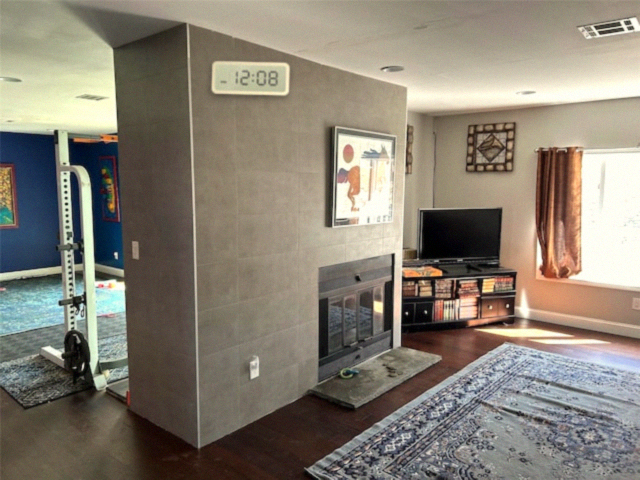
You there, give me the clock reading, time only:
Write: 12:08
